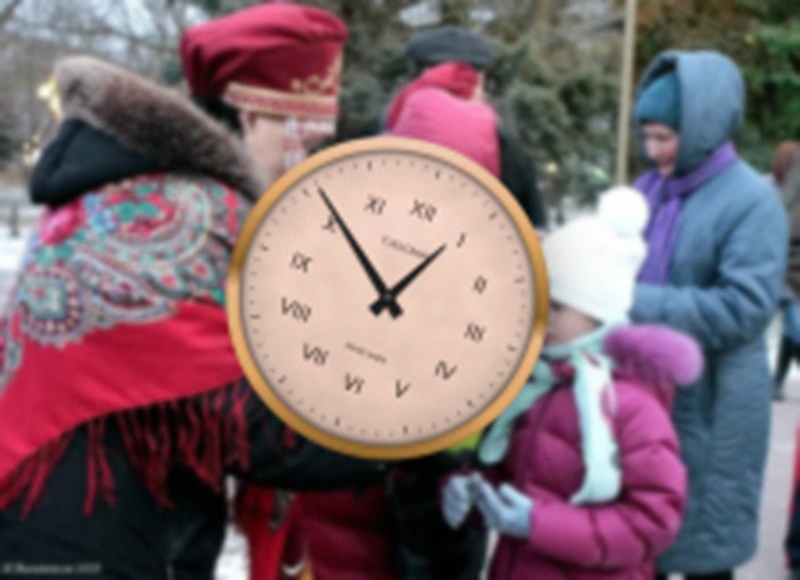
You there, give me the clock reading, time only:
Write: 12:51
